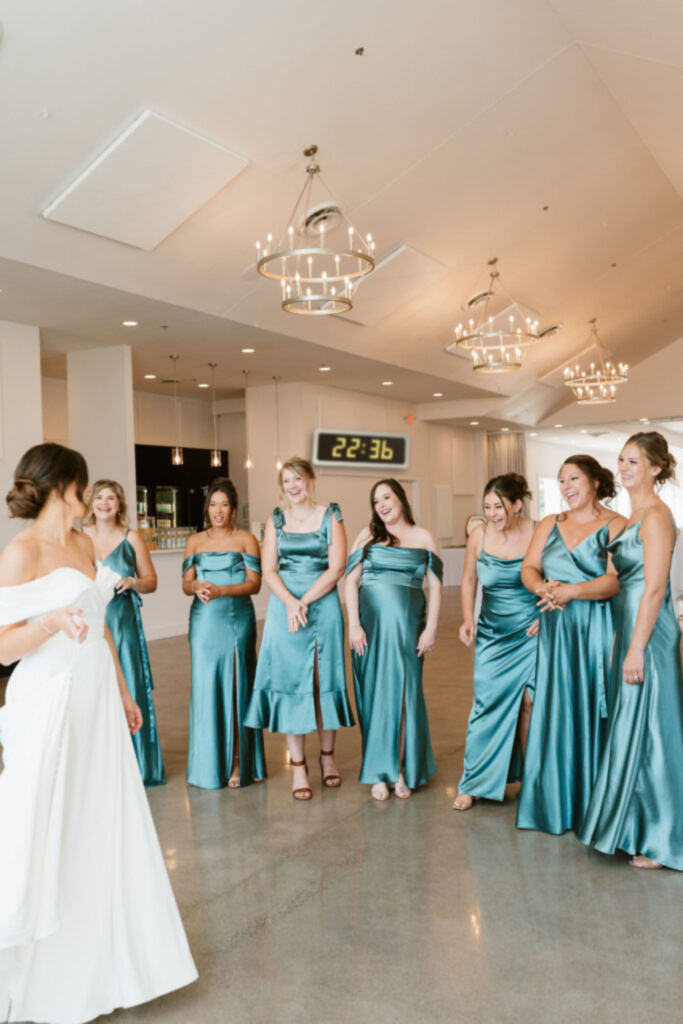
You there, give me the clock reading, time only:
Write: 22:36
